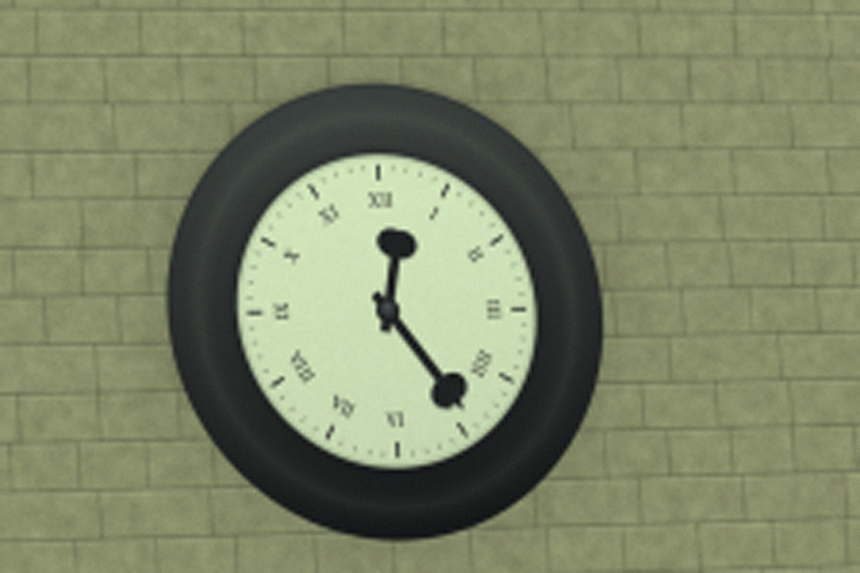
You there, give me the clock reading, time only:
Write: 12:24
